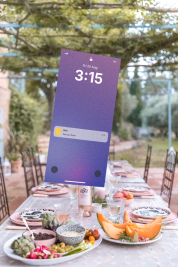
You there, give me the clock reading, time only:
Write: 3:15
